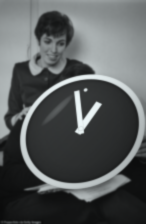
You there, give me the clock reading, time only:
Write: 12:58
